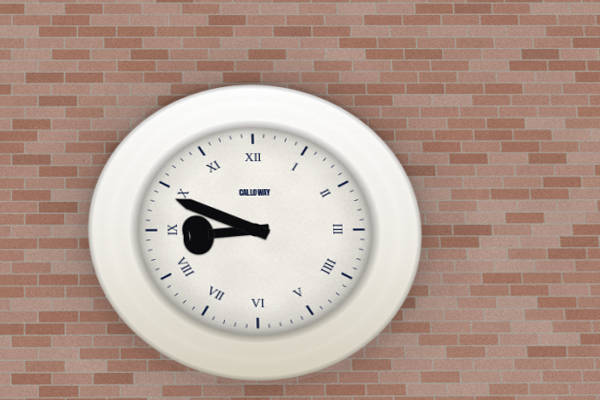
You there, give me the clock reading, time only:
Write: 8:49
